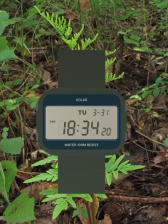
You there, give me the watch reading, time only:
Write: 18:34:20
